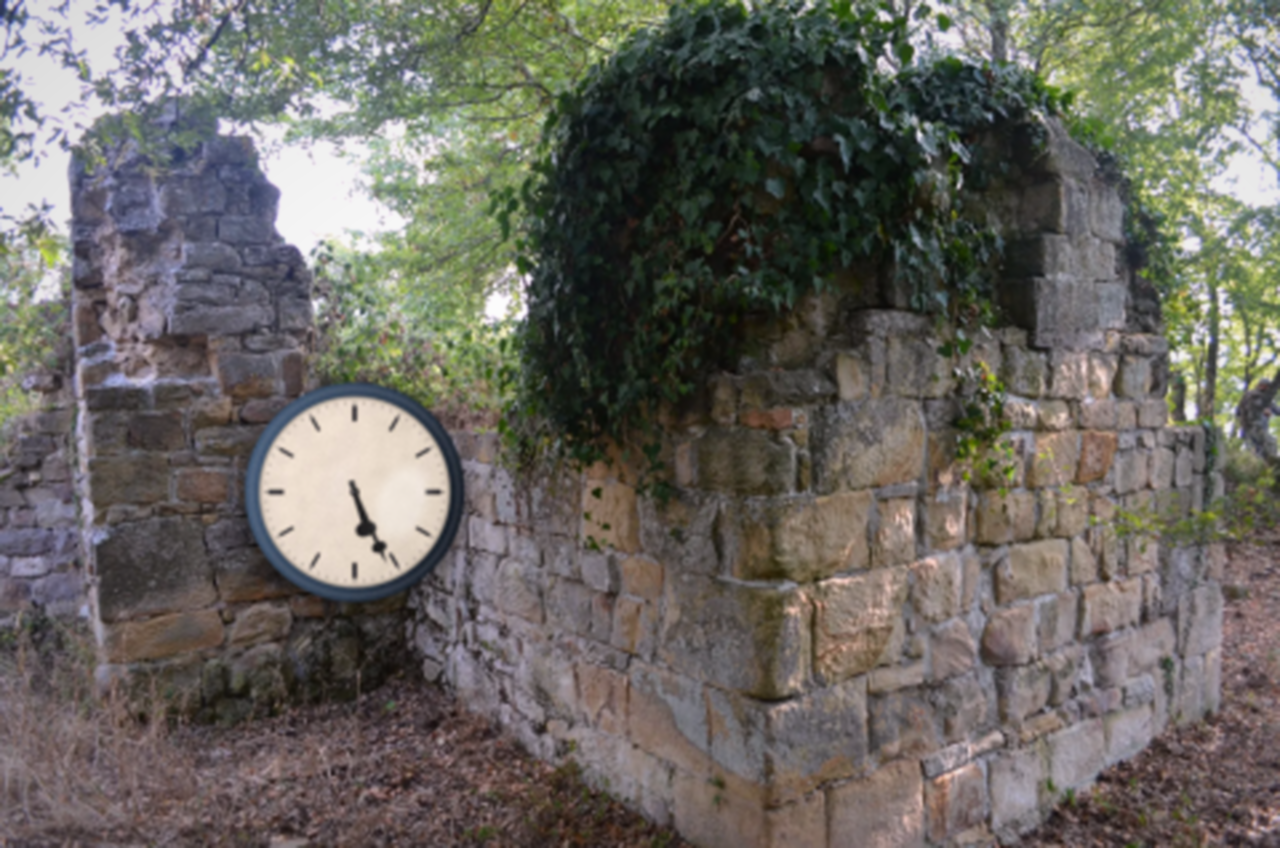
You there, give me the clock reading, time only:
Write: 5:26
